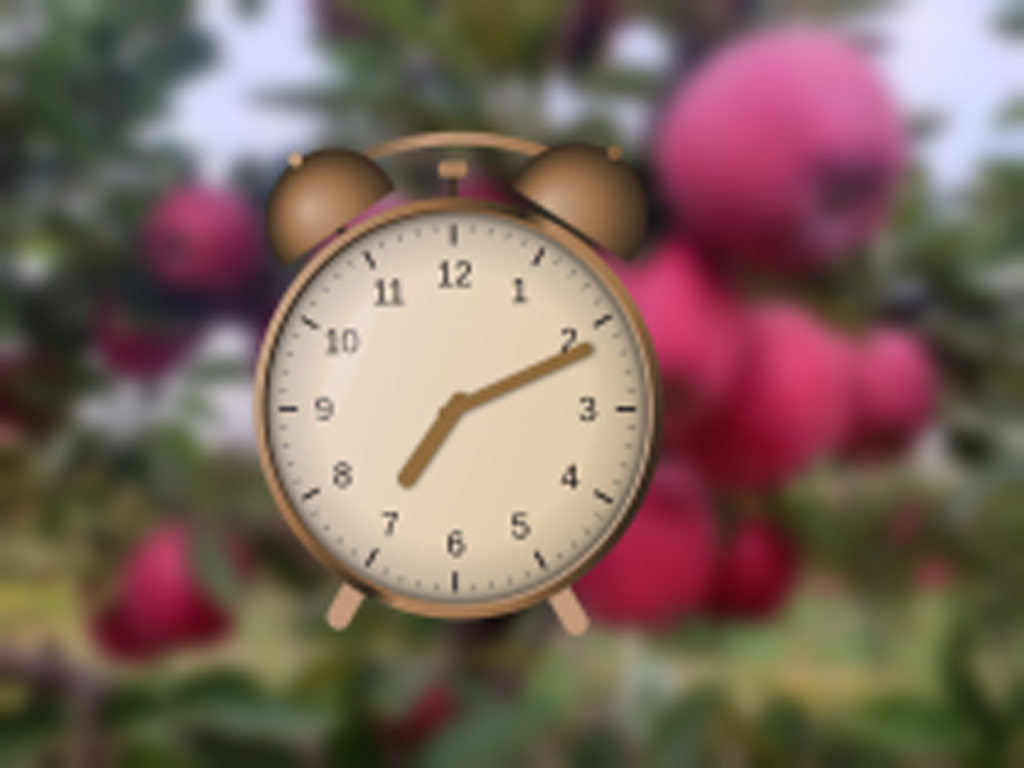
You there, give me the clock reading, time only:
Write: 7:11
